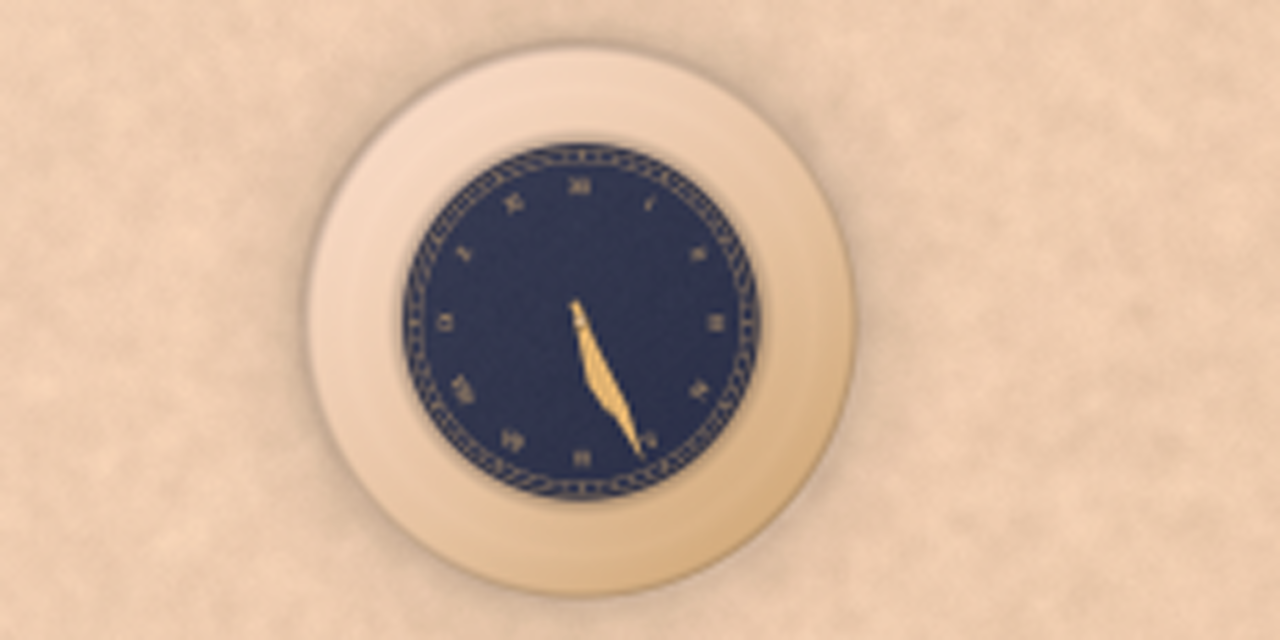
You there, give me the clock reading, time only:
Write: 5:26
